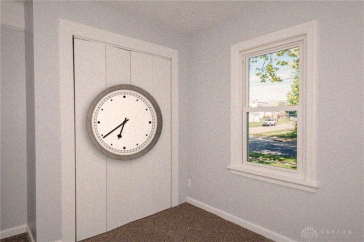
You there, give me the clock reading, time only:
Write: 6:39
